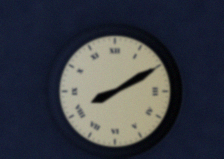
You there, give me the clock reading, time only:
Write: 8:10
